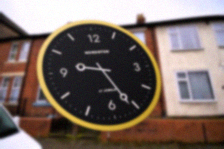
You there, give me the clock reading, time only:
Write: 9:26
